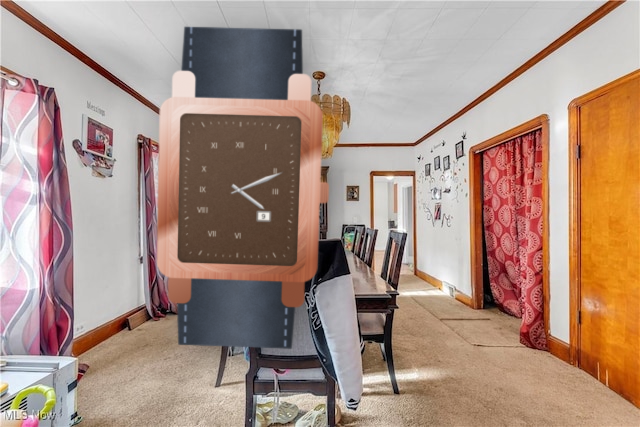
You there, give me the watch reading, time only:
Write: 4:11
